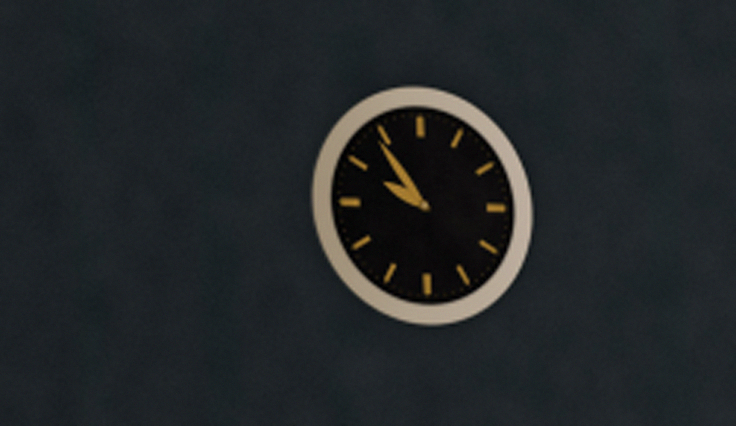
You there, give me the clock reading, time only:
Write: 9:54
